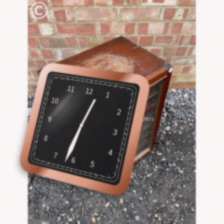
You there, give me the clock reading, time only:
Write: 12:32
